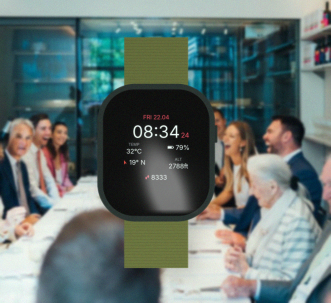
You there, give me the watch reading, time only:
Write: 8:34
